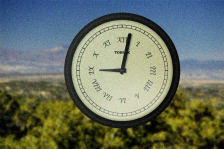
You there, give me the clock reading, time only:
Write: 9:02
